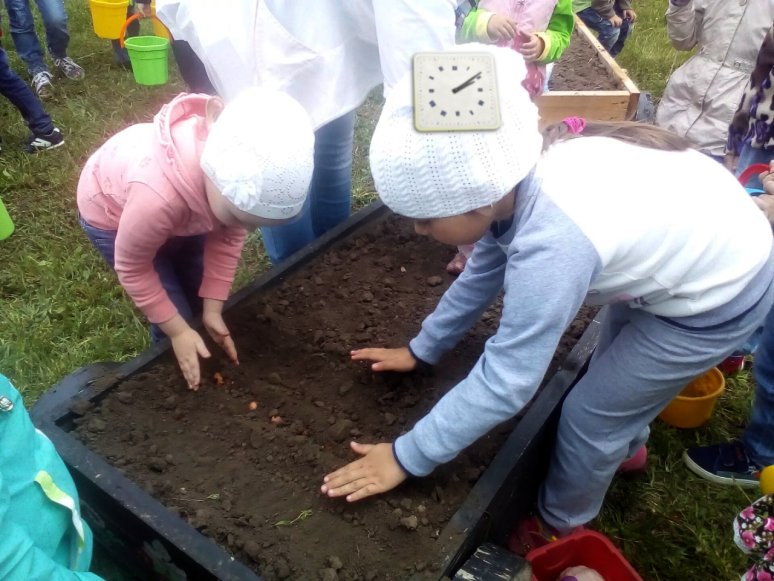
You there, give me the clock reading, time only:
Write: 2:09
